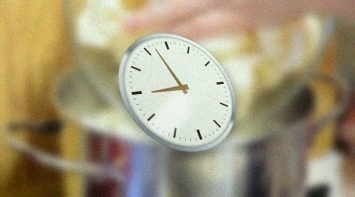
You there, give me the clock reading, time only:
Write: 8:57
